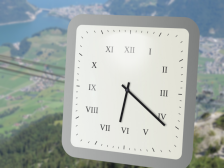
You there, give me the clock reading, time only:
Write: 6:21
